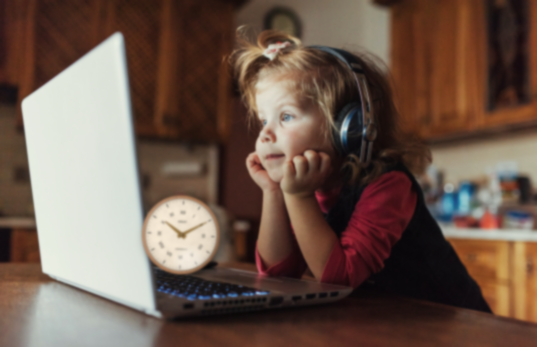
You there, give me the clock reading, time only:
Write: 10:10
